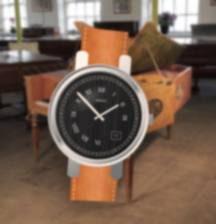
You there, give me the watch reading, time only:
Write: 1:52
